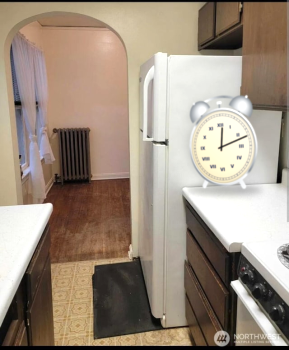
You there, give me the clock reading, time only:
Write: 12:12
